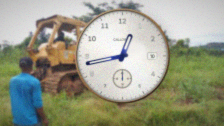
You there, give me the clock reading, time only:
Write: 12:43
